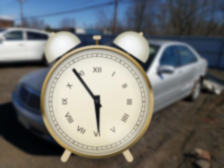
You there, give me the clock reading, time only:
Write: 5:54
